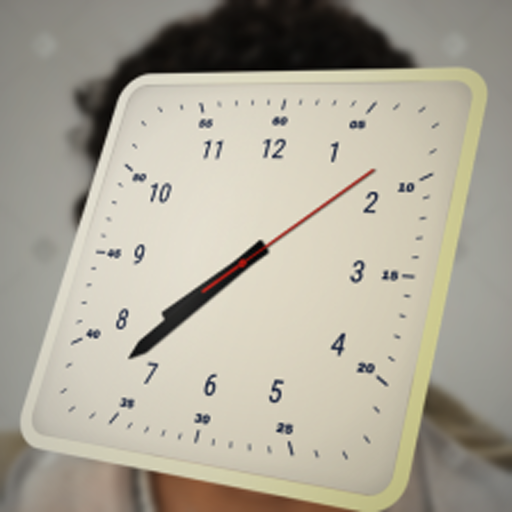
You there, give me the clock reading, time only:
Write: 7:37:08
